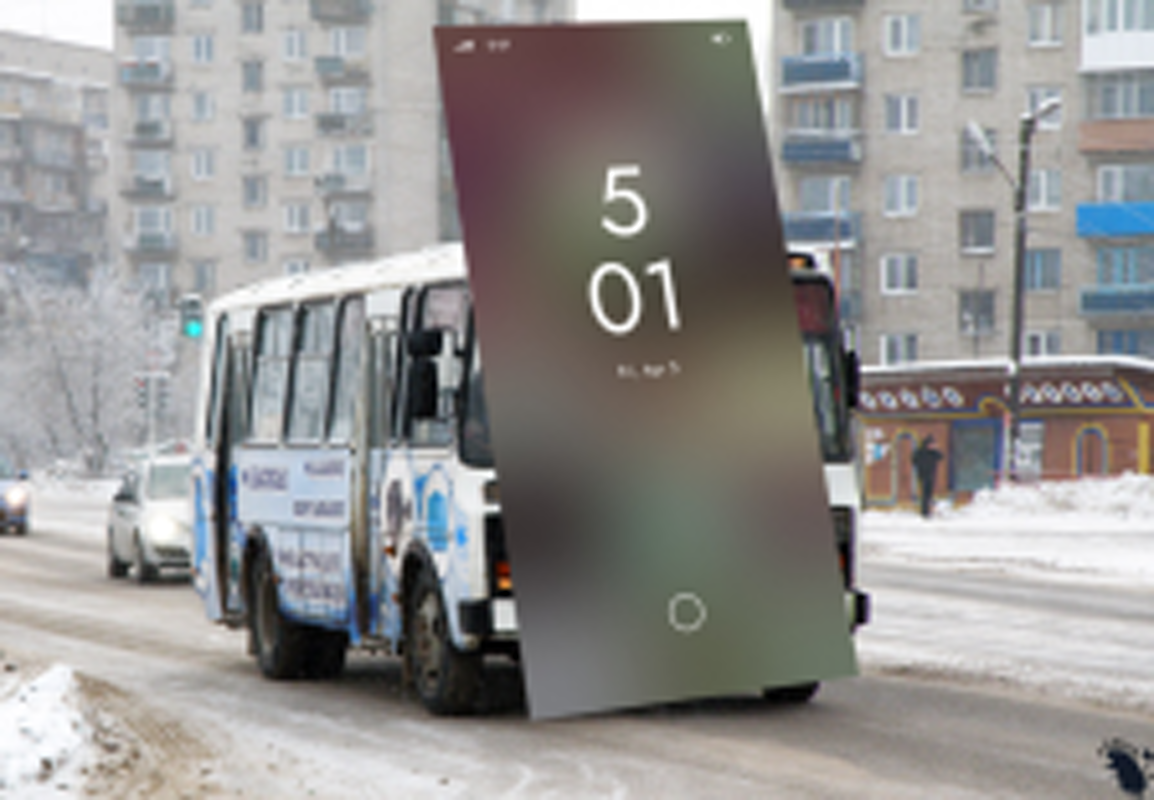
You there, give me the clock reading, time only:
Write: 5:01
